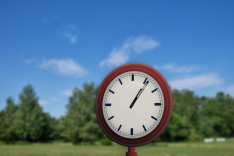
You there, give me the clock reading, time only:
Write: 1:06
